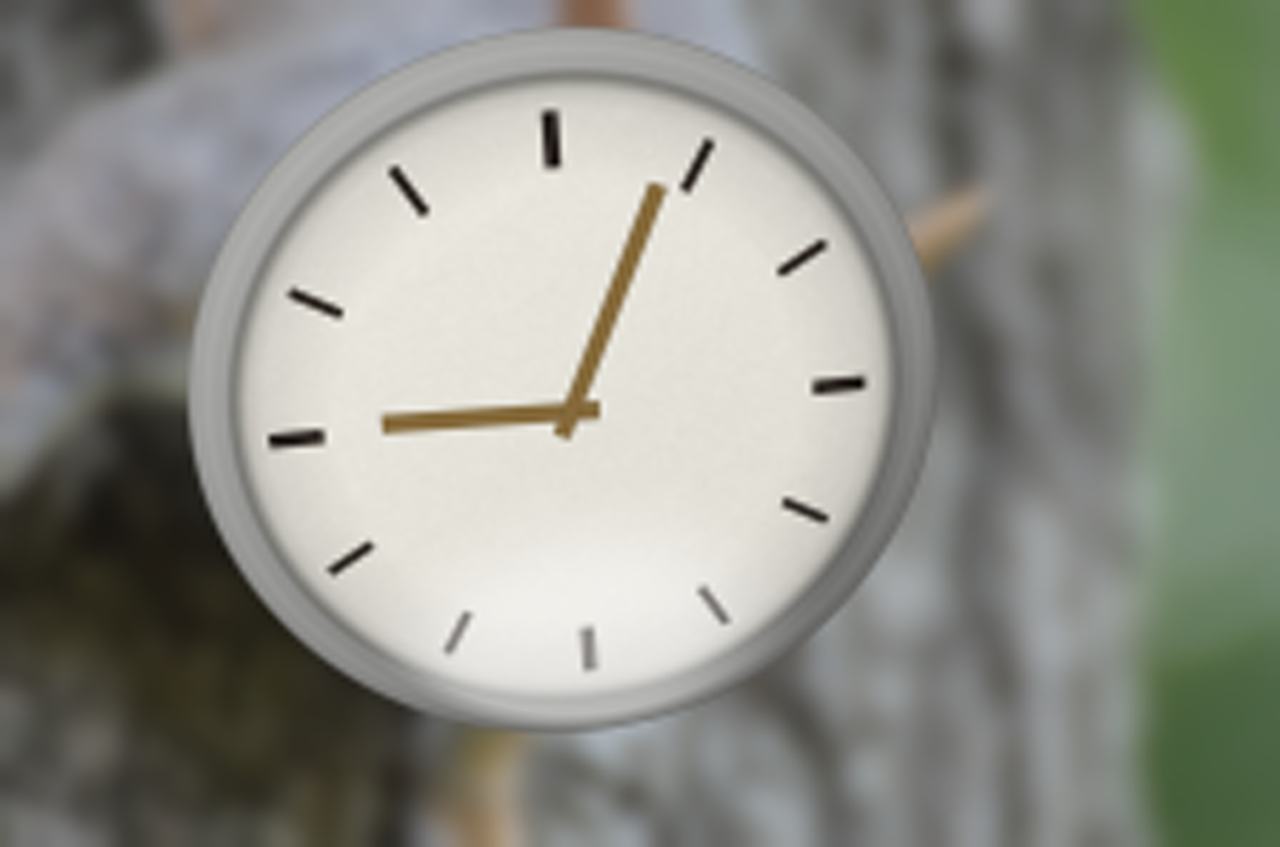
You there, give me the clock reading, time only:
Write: 9:04
